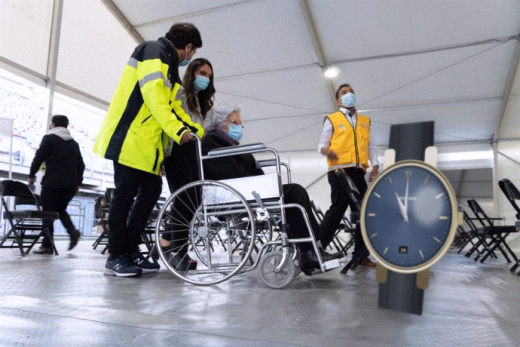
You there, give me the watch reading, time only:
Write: 11:00
